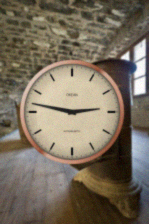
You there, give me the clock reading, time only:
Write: 2:47
